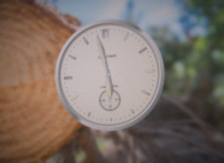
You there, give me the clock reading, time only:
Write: 5:58
